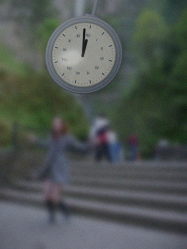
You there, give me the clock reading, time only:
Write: 11:58
